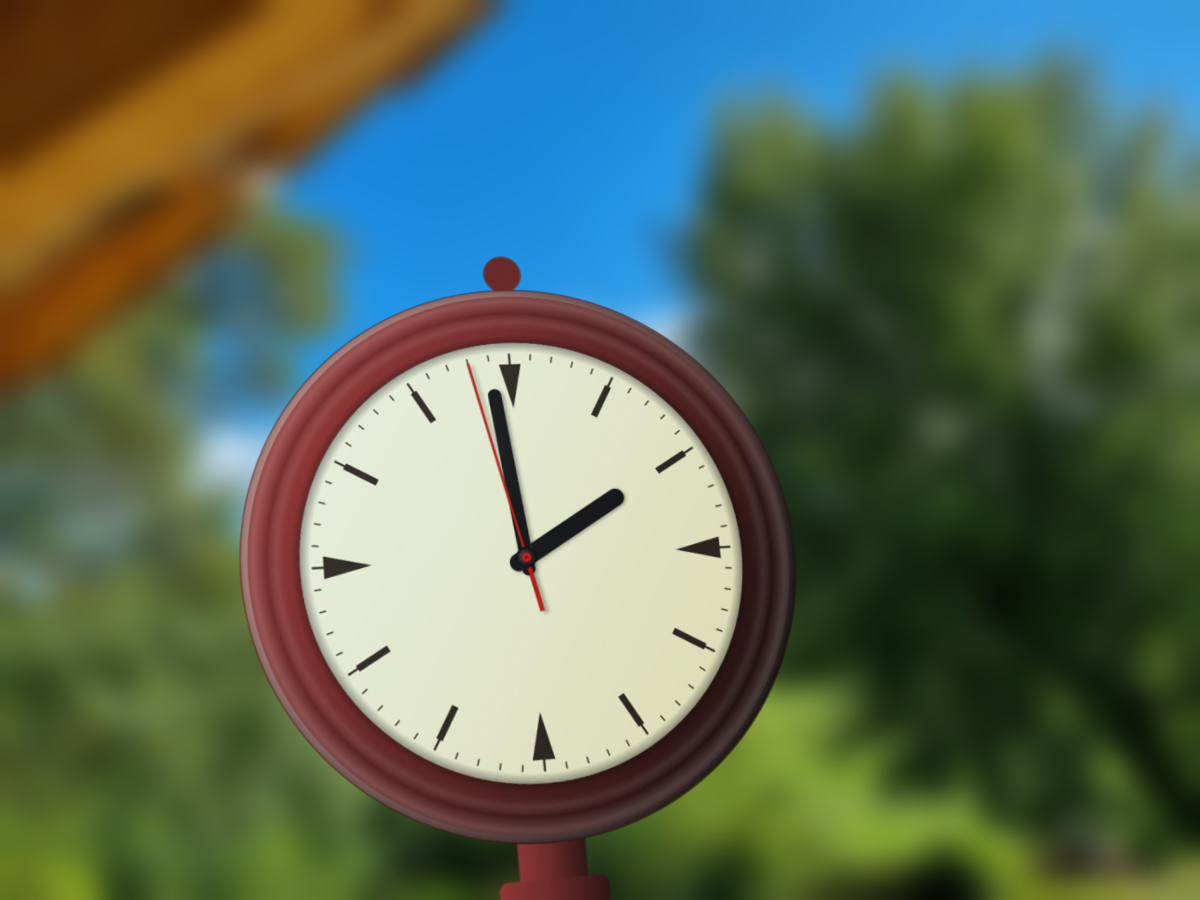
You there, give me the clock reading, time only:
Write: 1:58:58
